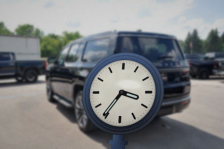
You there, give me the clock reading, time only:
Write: 3:36
